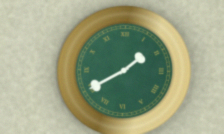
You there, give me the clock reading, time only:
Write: 1:40
